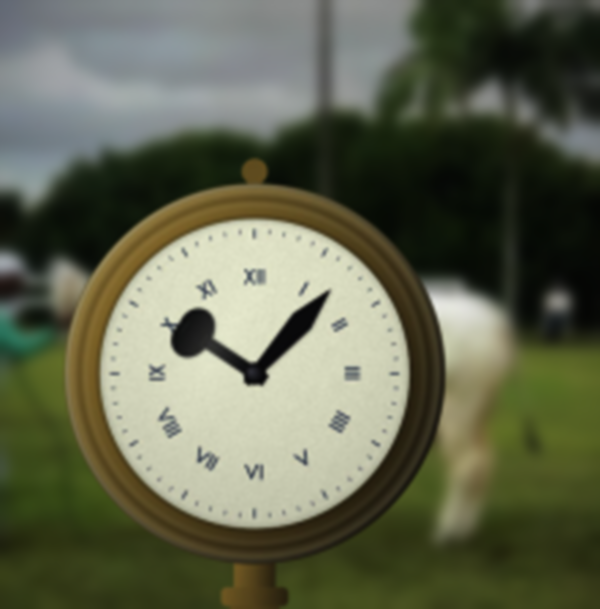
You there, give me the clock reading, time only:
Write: 10:07
